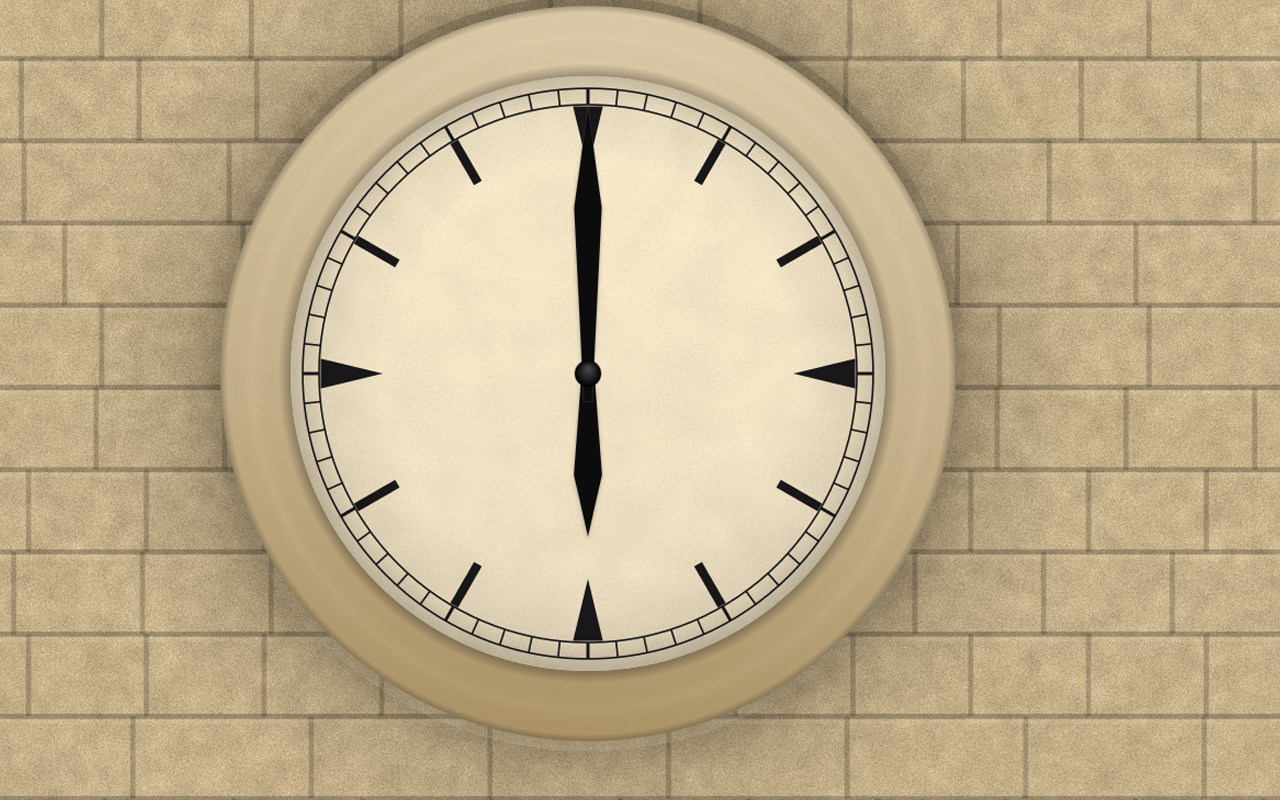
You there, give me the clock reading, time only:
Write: 6:00
